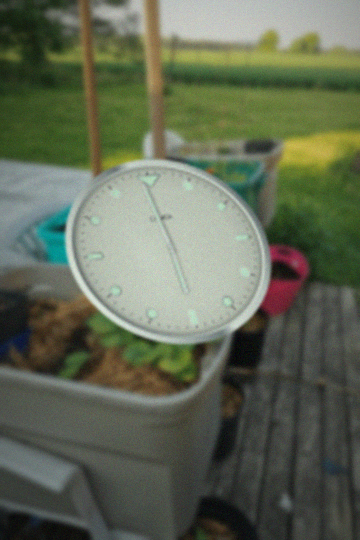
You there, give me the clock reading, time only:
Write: 5:59
